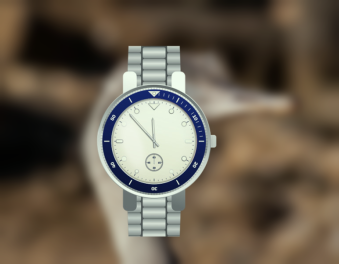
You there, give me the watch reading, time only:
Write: 11:53
